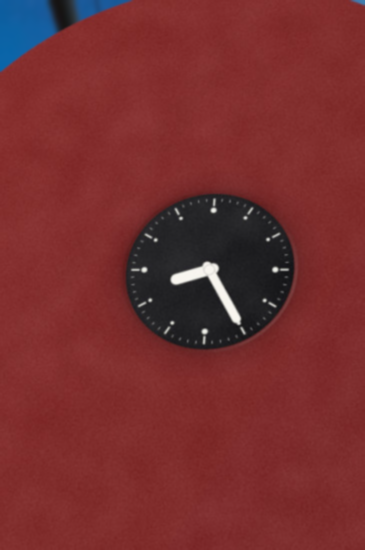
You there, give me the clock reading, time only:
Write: 8:25
